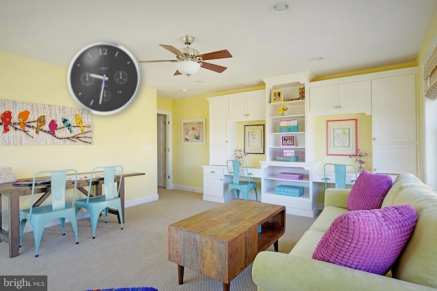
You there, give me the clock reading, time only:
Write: 9:32
